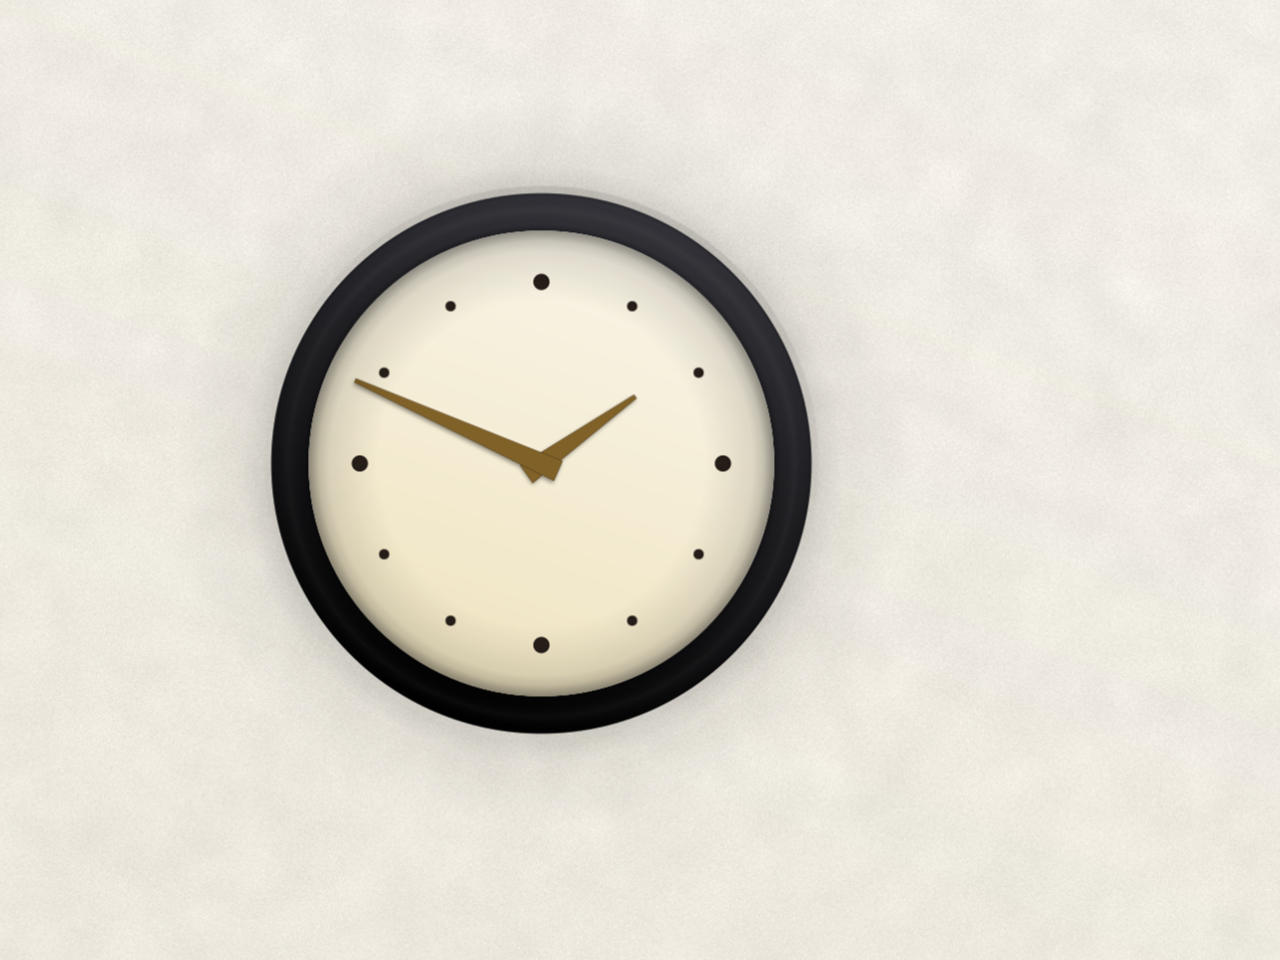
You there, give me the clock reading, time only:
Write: 1:49
